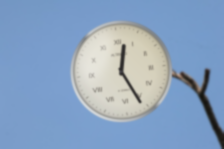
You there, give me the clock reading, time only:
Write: 12:26
